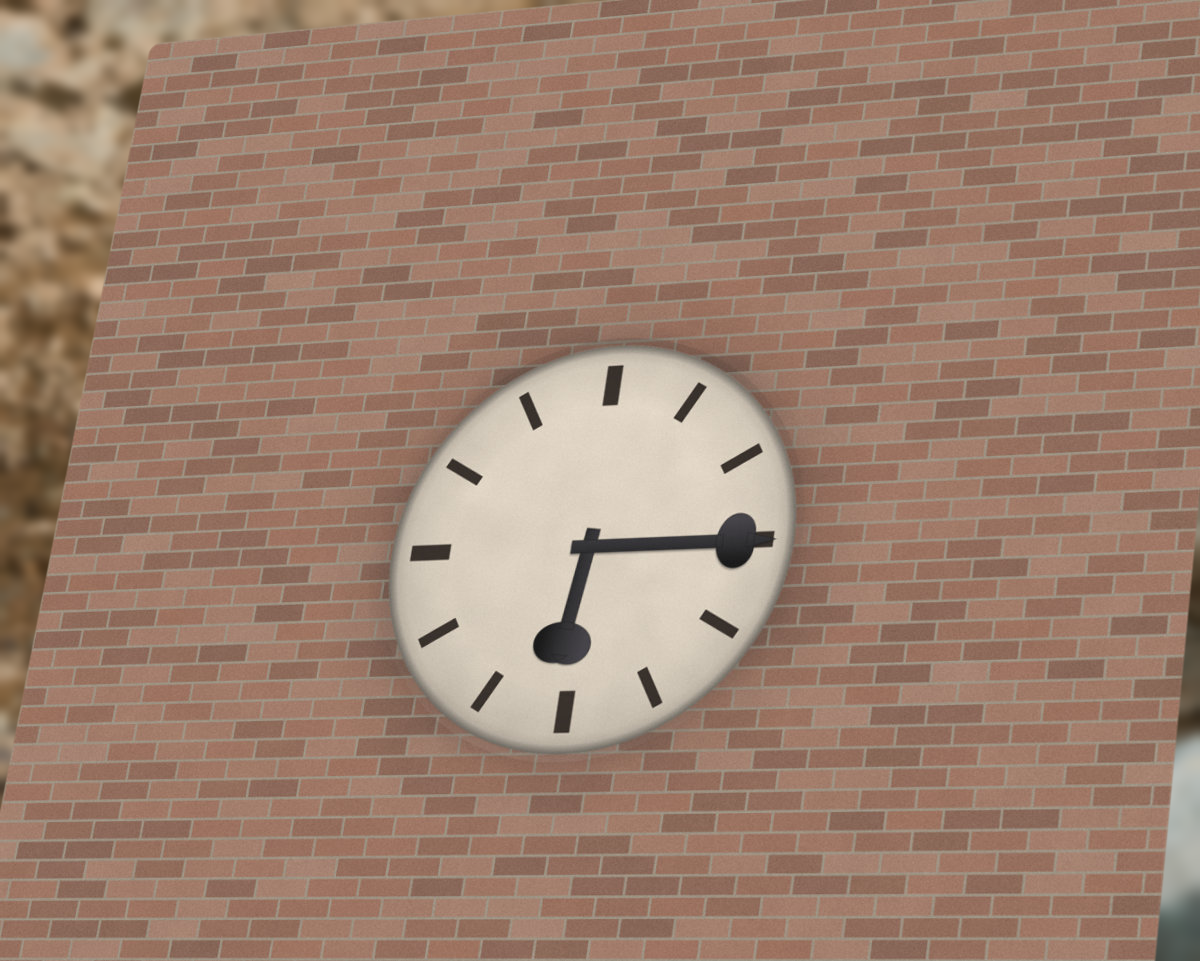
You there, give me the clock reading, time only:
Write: 6:15
